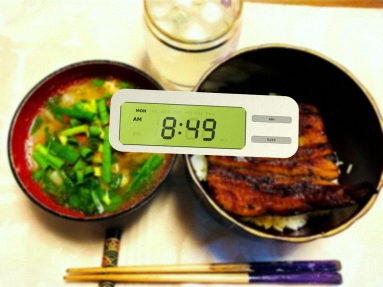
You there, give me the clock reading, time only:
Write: 8:49
